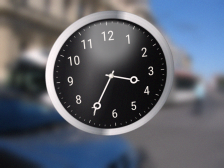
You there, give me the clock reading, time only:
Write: 3:35
